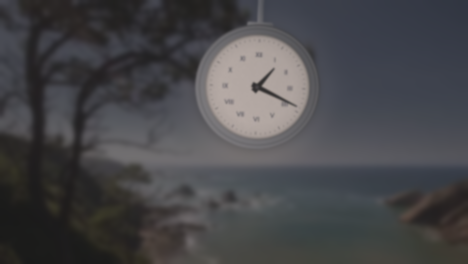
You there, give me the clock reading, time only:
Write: 1:19
